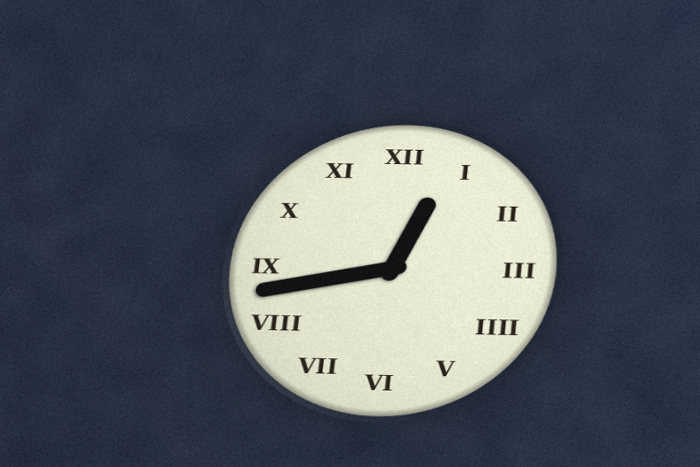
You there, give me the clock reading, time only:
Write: 12:43
